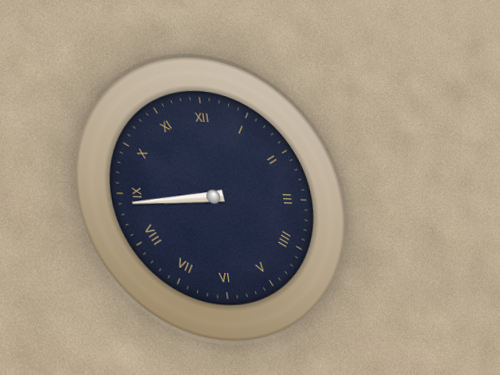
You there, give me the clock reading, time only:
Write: 8:44
